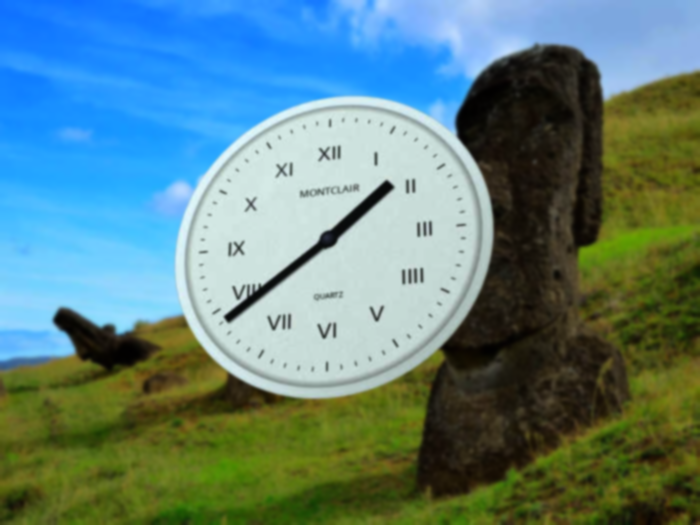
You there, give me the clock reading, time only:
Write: 1:39
